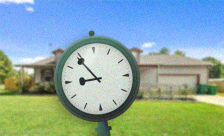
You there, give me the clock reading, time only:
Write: 8:54
